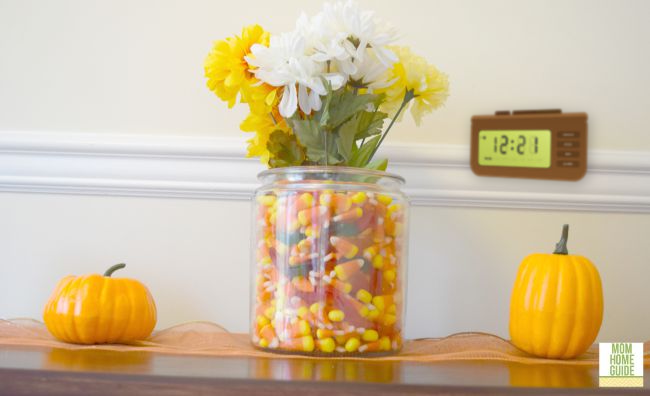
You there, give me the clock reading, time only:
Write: 12:21
